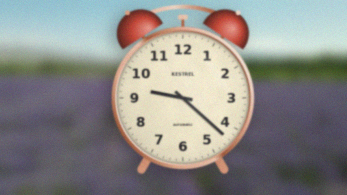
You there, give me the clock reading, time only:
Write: 9:22
